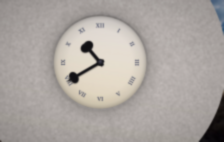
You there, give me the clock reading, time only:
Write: 10:40
